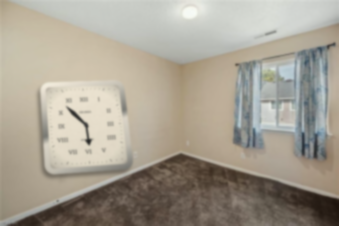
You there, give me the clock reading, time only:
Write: 5:53
